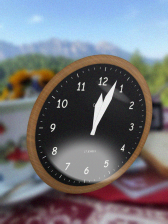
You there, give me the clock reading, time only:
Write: 12:03
